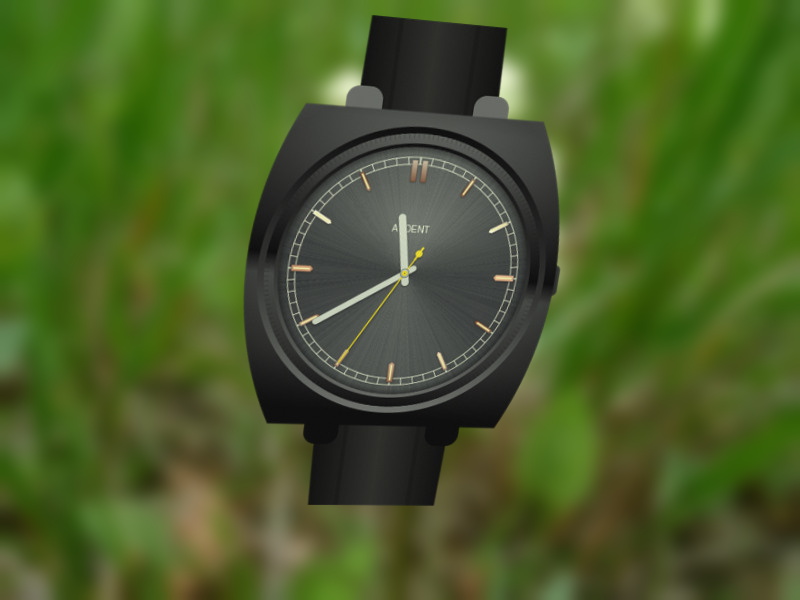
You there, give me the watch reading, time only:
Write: 11:39:35
